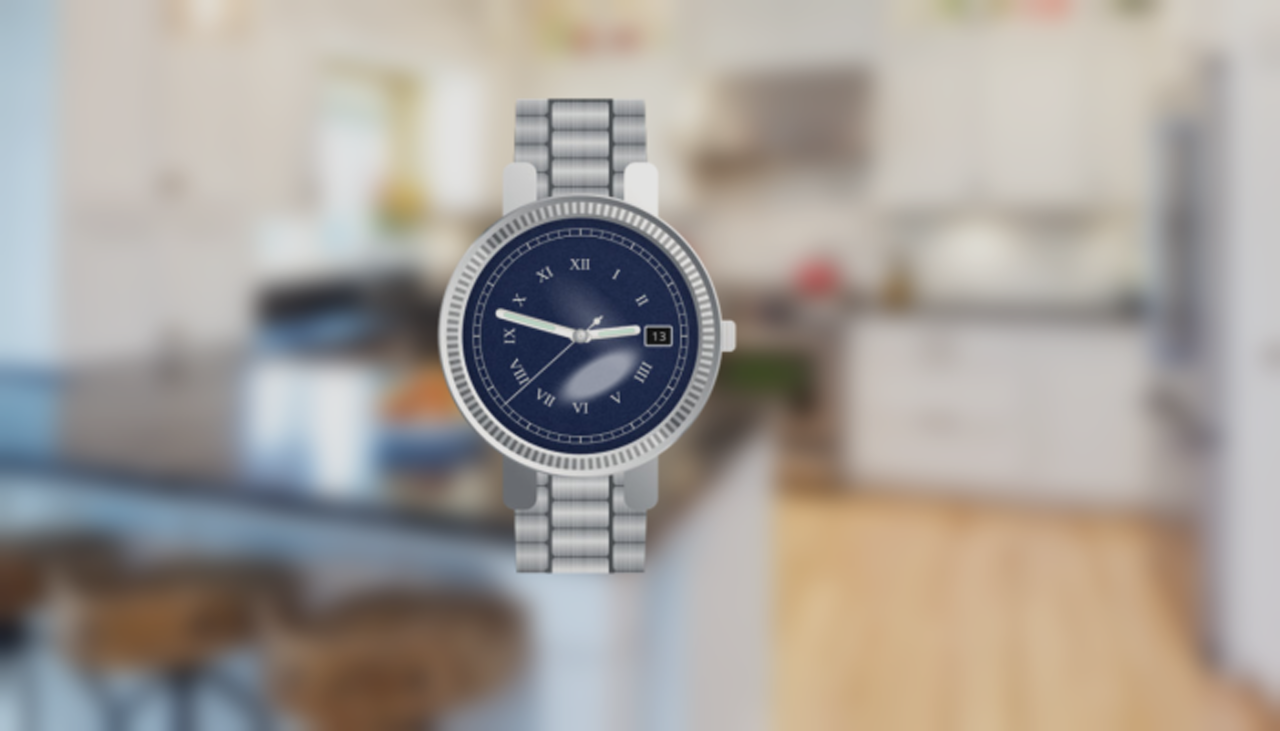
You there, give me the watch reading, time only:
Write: 2:47:38
